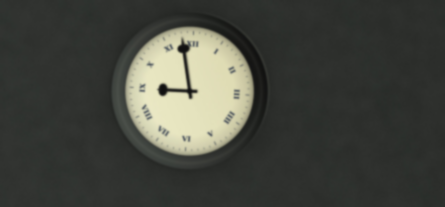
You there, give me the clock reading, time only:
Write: 8:58
